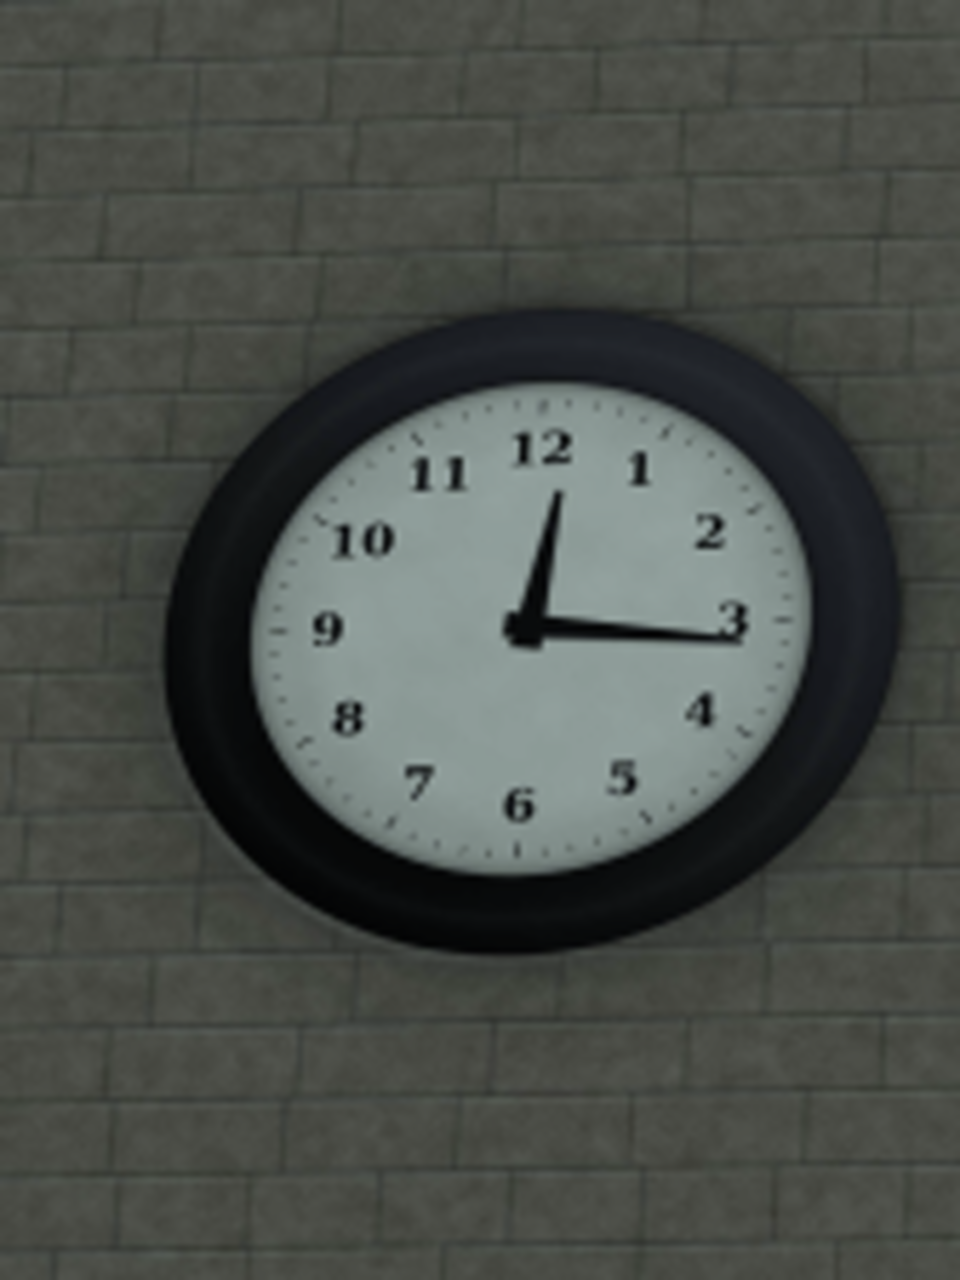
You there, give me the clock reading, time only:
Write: 12:16
